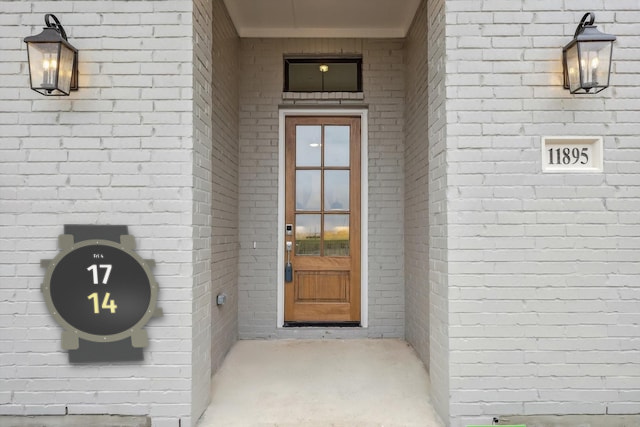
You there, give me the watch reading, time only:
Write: 17:14
